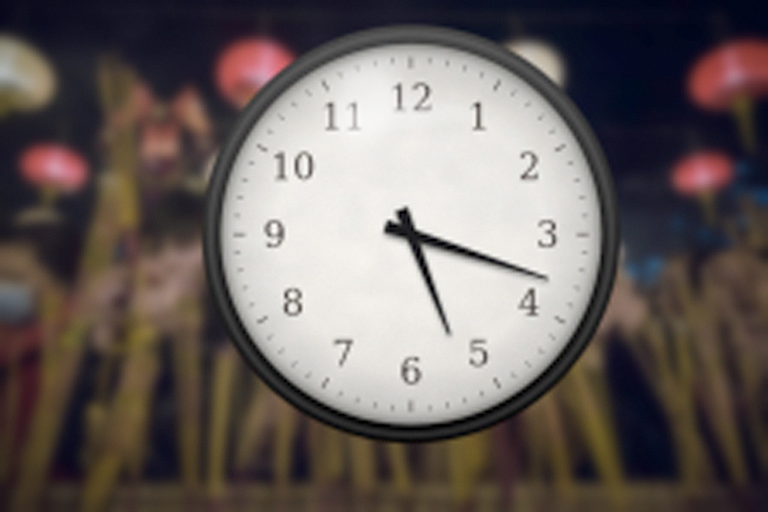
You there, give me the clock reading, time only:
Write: 5:18
